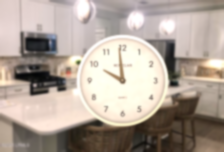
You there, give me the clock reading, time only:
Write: 9:59
